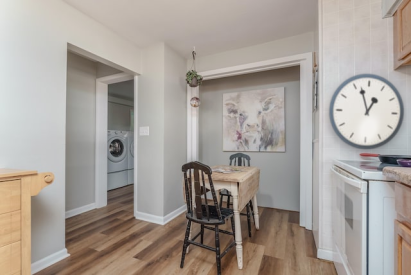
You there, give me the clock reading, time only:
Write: 12:57
